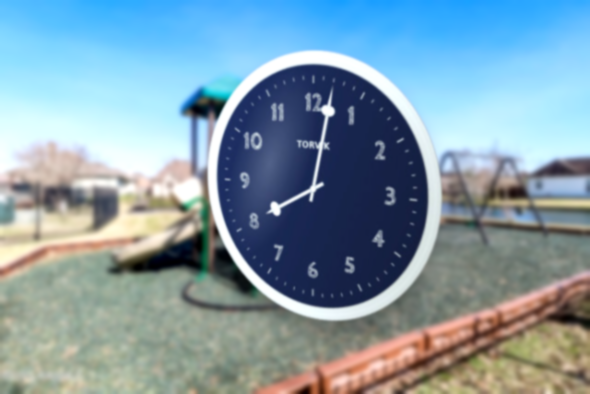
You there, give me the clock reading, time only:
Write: 8:02
